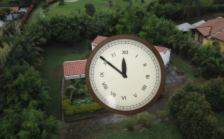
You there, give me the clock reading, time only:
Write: 11:51
